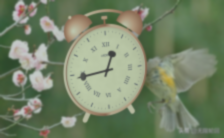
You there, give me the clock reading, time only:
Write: 12:44
